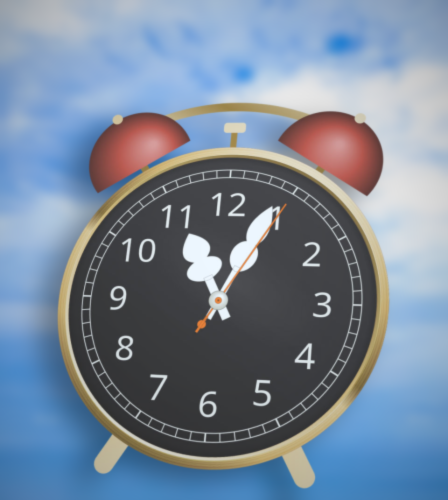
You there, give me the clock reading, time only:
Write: 11:04:05
